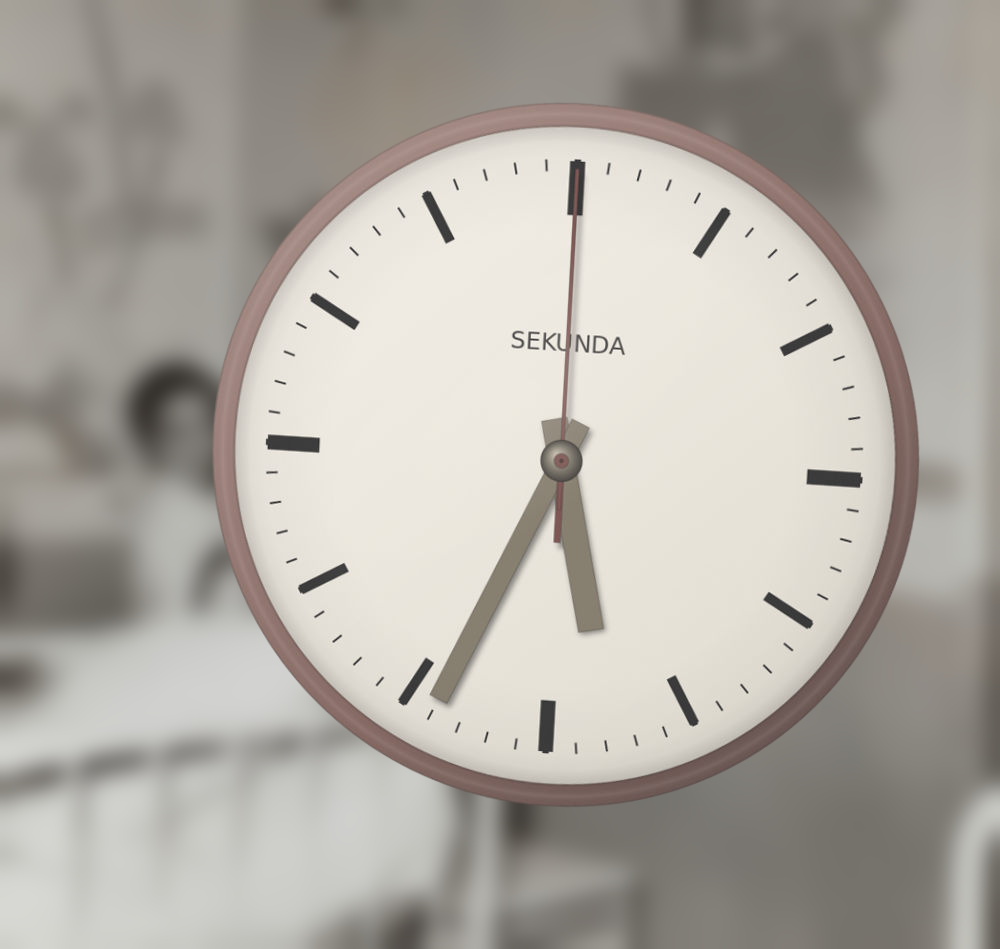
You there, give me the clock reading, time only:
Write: 5:34:00
